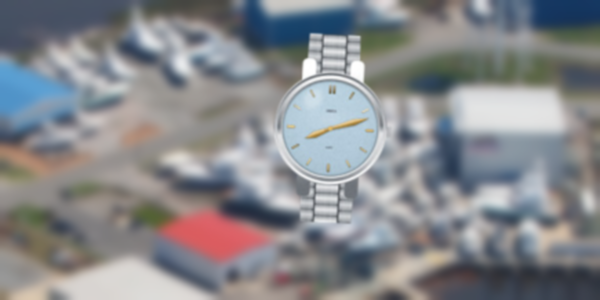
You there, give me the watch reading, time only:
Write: 8:12
